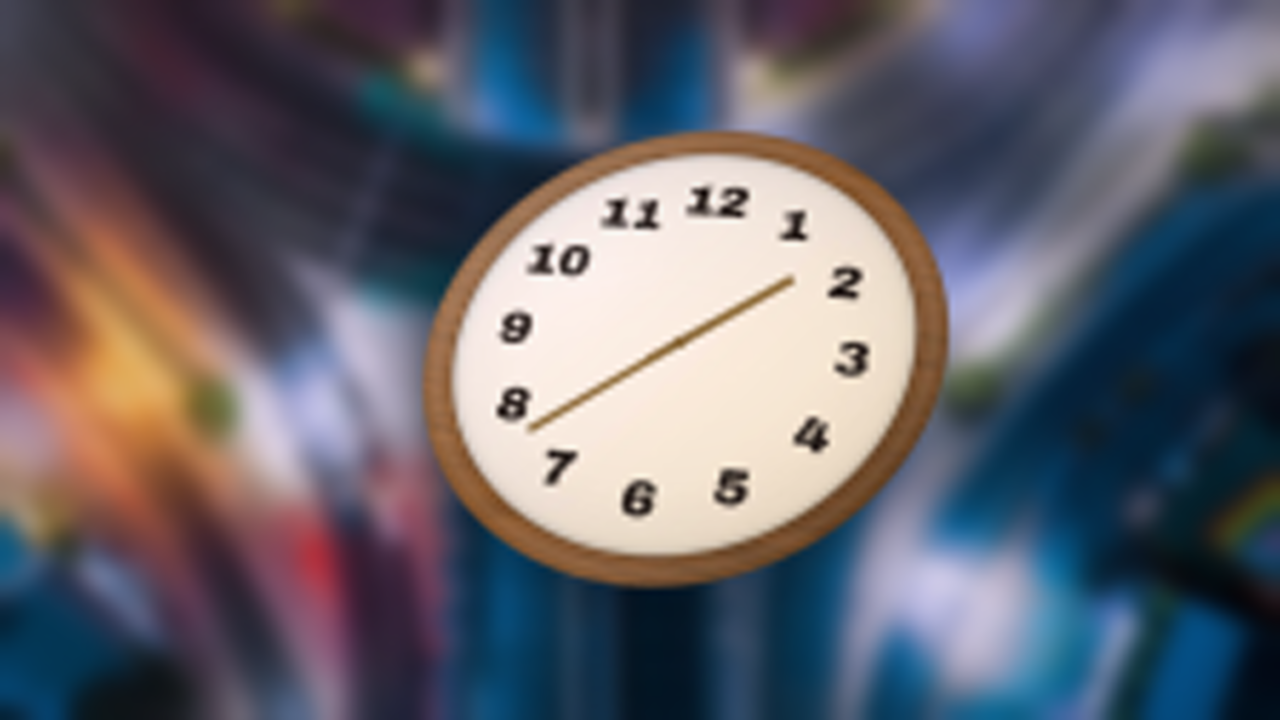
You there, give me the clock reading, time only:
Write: 1:38
